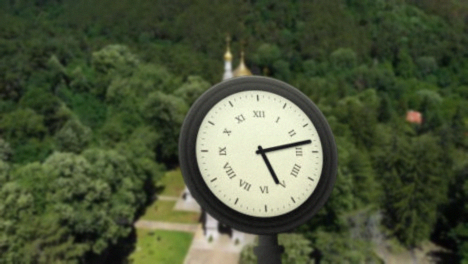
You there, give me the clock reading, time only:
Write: 5:13
